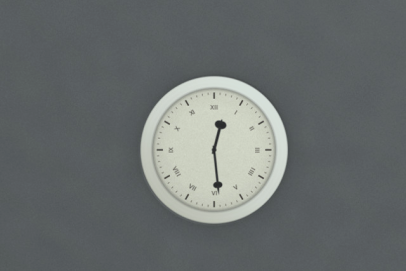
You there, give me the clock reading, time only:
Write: 12:29
